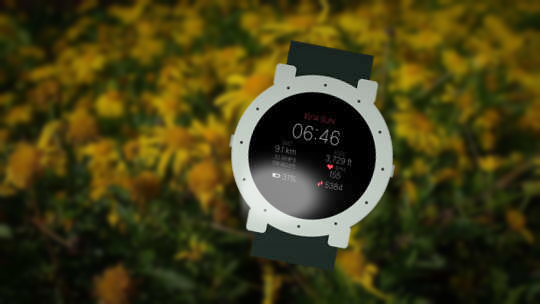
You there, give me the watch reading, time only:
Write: 6:46
